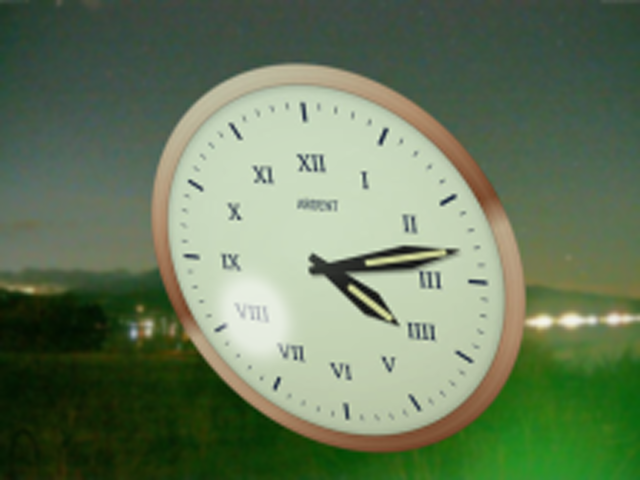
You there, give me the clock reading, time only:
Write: 4:13
